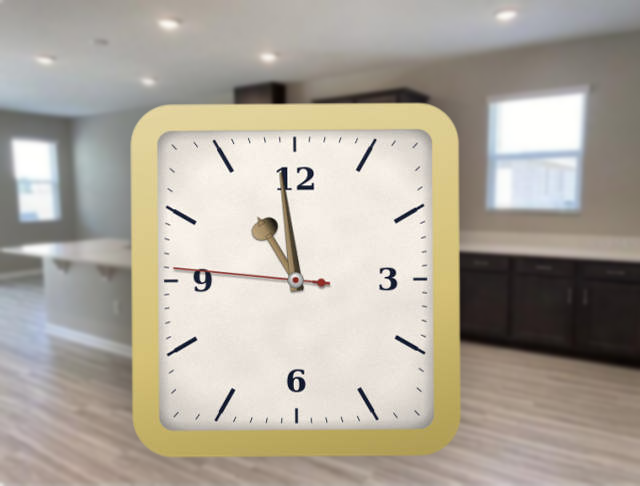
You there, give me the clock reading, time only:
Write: 10:58:46
